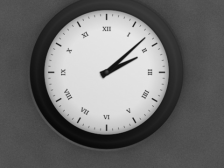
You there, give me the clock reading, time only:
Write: 2:08
